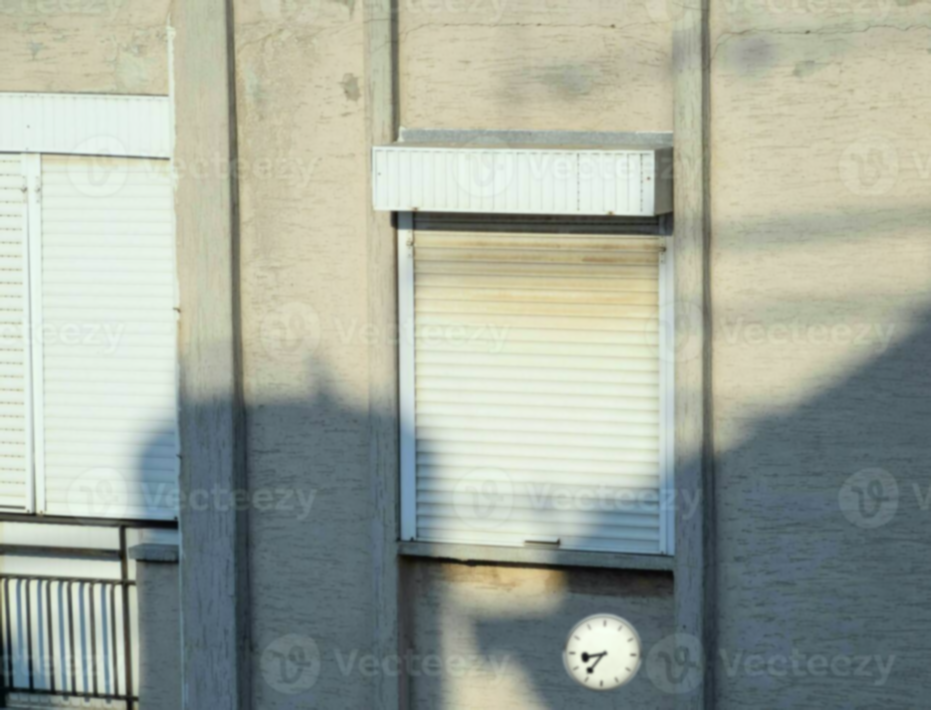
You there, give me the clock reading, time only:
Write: 8:36
